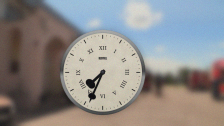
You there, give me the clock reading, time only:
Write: 7:34
